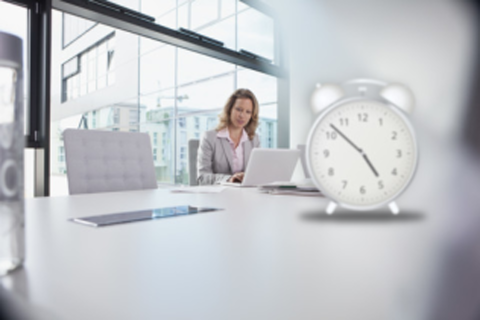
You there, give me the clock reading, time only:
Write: 4:52
